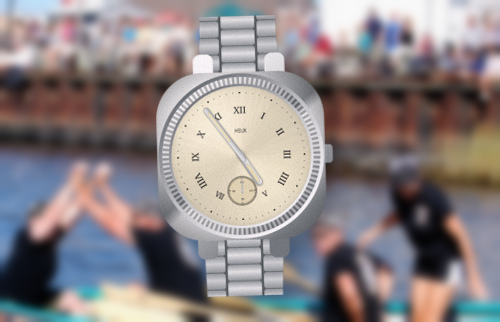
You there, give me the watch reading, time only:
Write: 4:54
